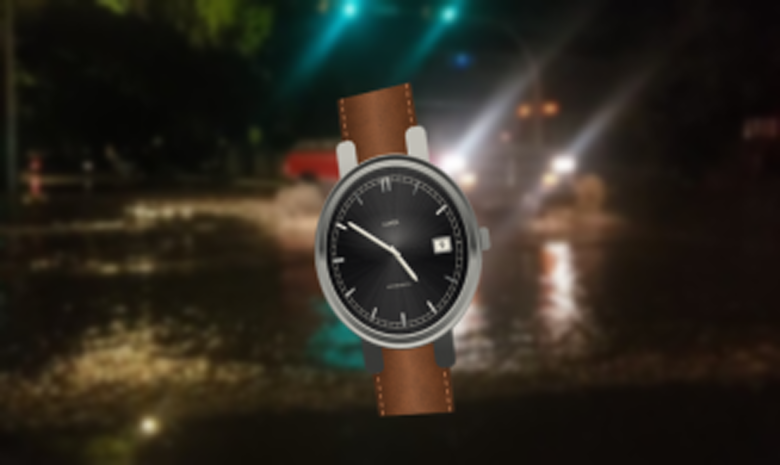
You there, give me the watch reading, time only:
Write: 4:51
